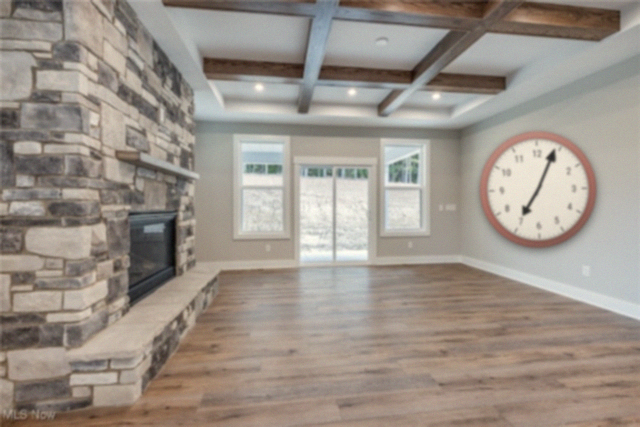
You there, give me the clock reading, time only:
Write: 7:04
